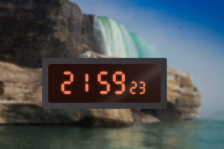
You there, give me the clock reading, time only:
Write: 21:59:23
